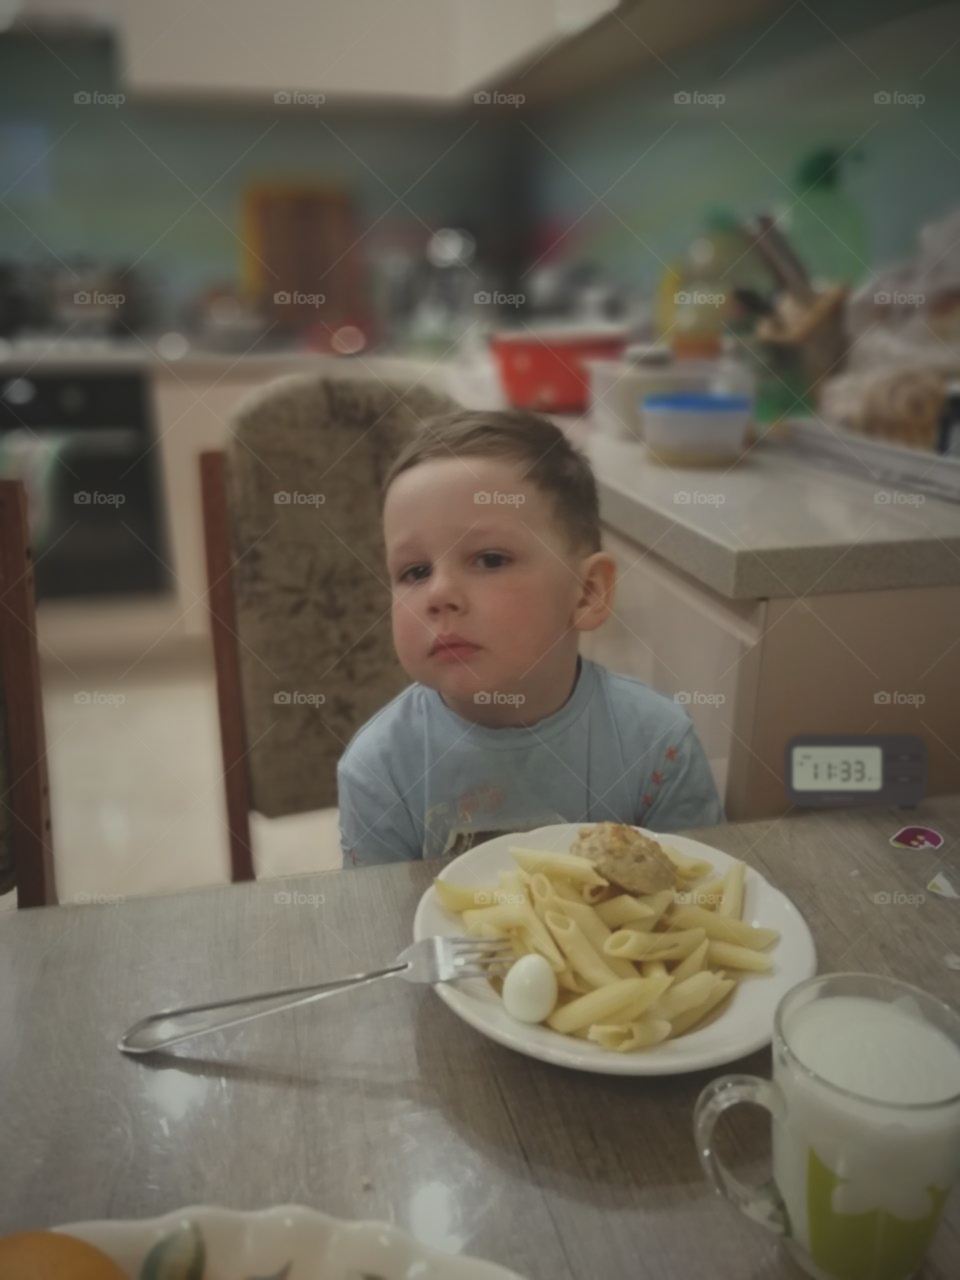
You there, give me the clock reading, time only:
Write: 11:33
